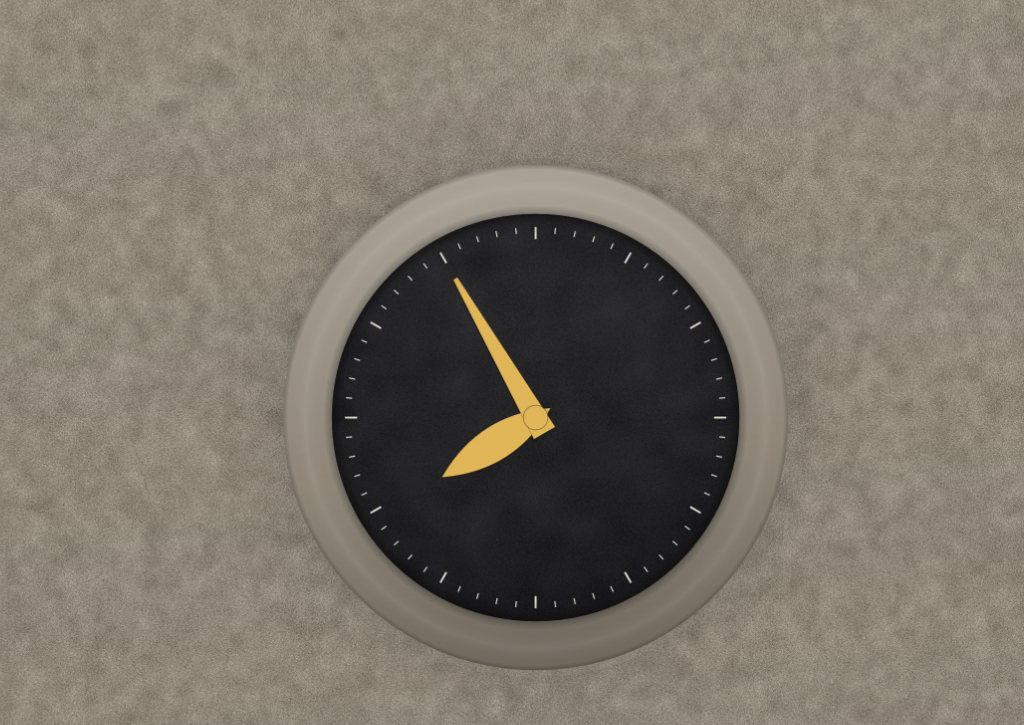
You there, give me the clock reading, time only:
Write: 7:55
